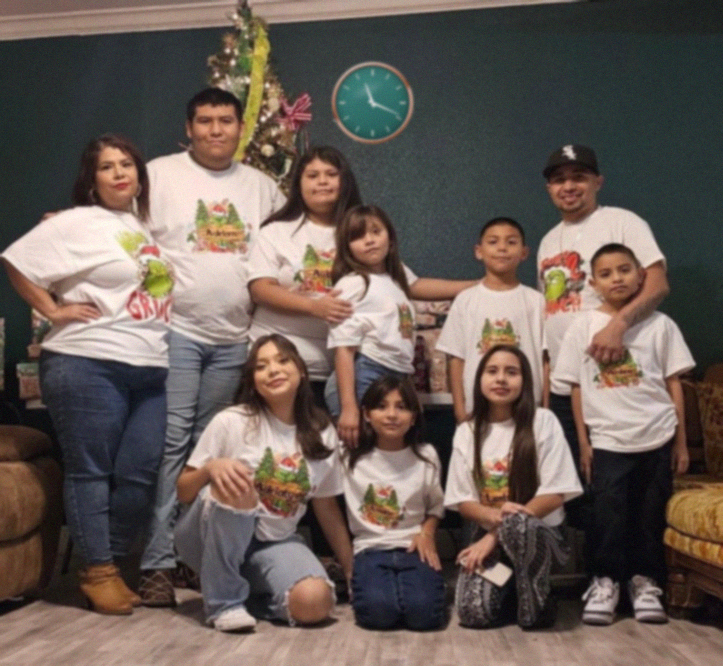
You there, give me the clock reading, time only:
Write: 11:19
